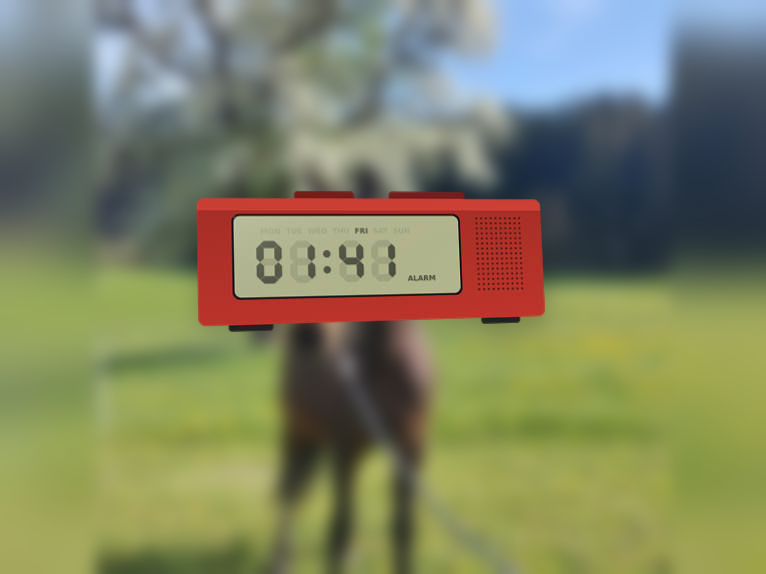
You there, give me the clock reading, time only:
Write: 1:41
